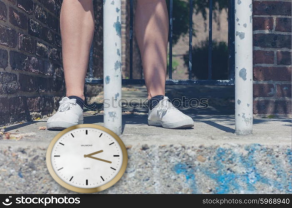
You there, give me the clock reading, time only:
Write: 2:18
